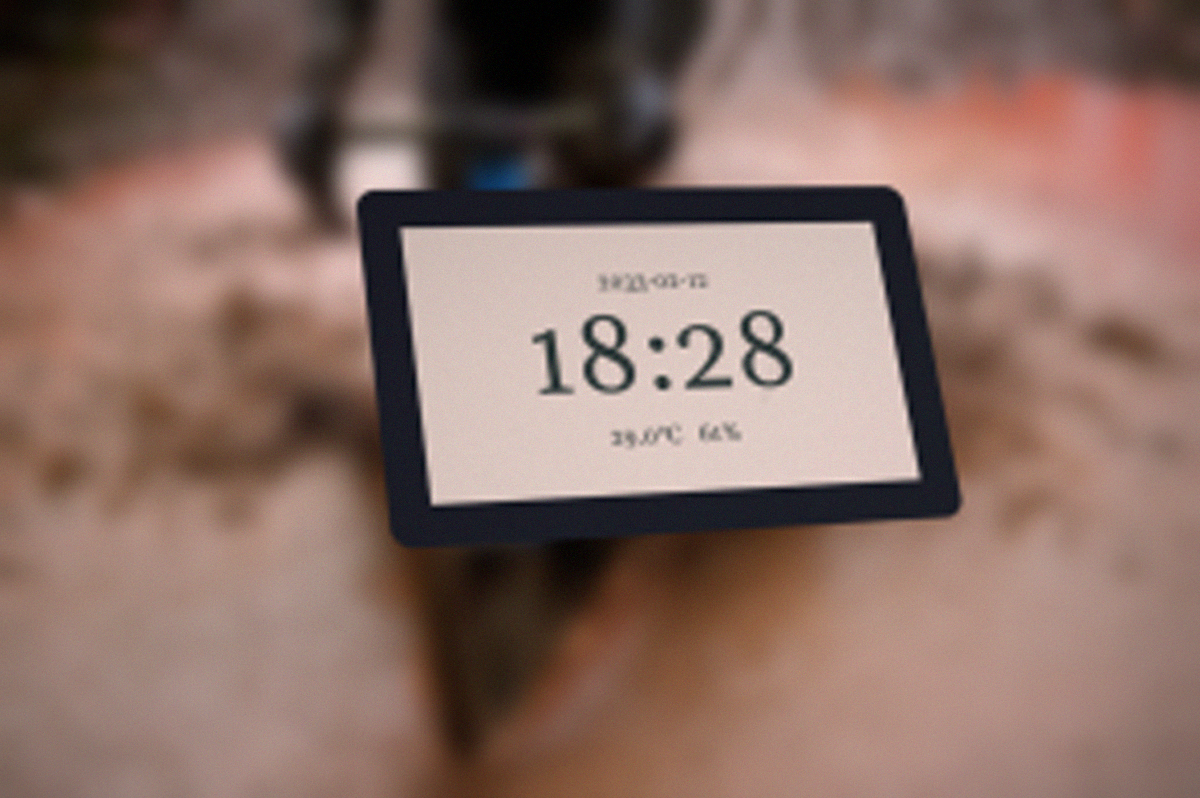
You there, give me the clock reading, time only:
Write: 18:28
